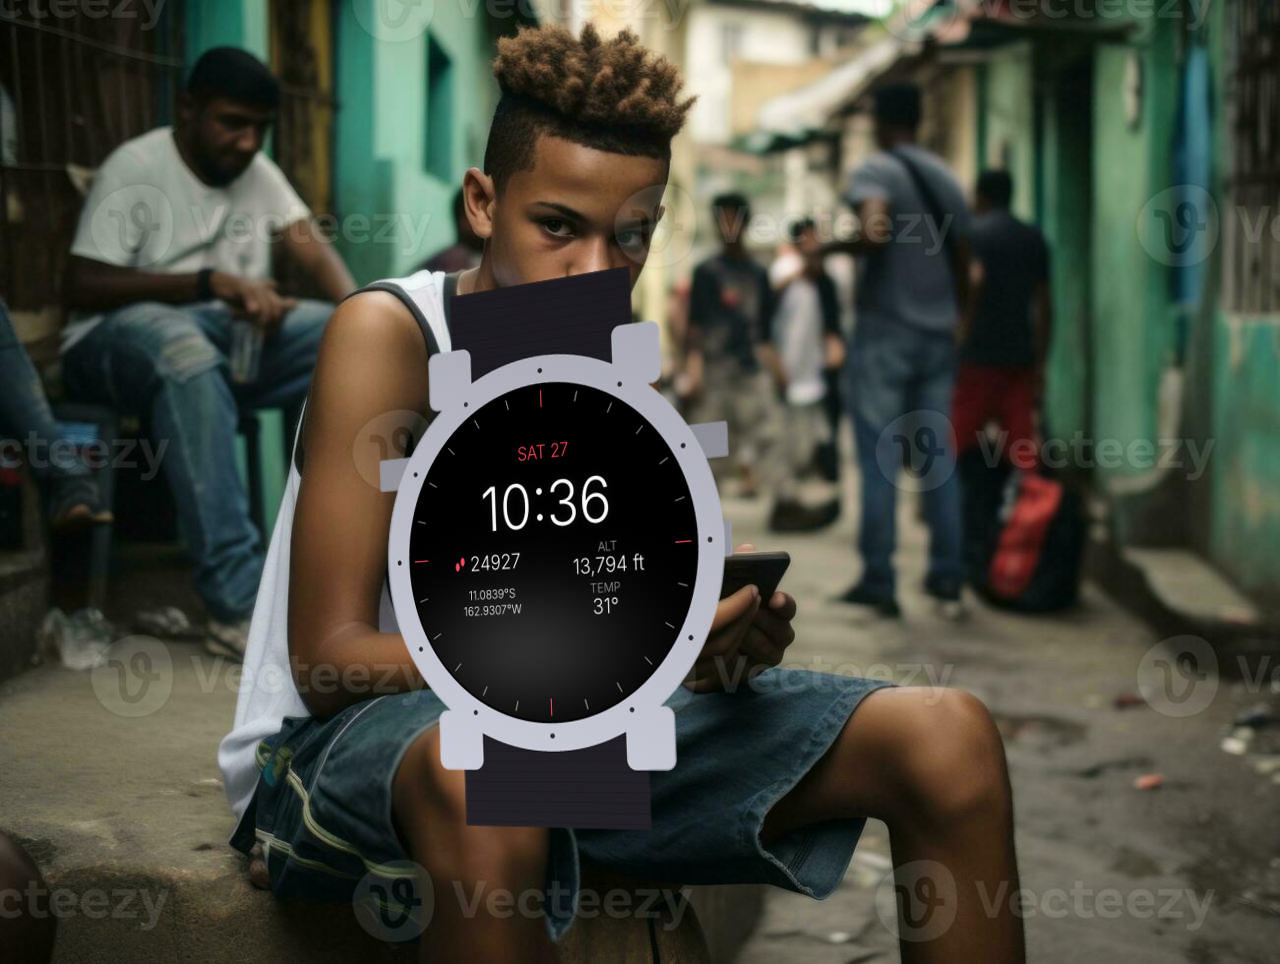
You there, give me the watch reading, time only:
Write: 10:36
